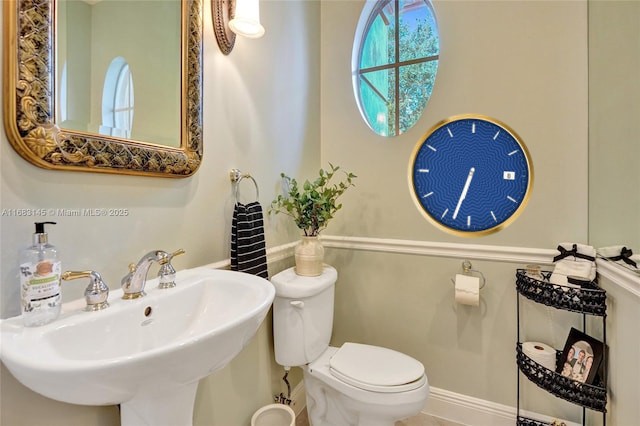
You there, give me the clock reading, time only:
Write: 6:33
